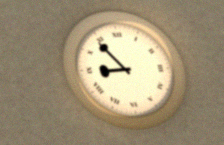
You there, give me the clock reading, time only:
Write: 8:54
